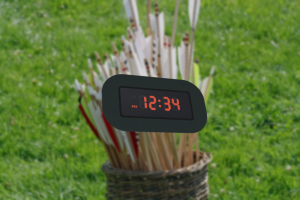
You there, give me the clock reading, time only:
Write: 12:34
